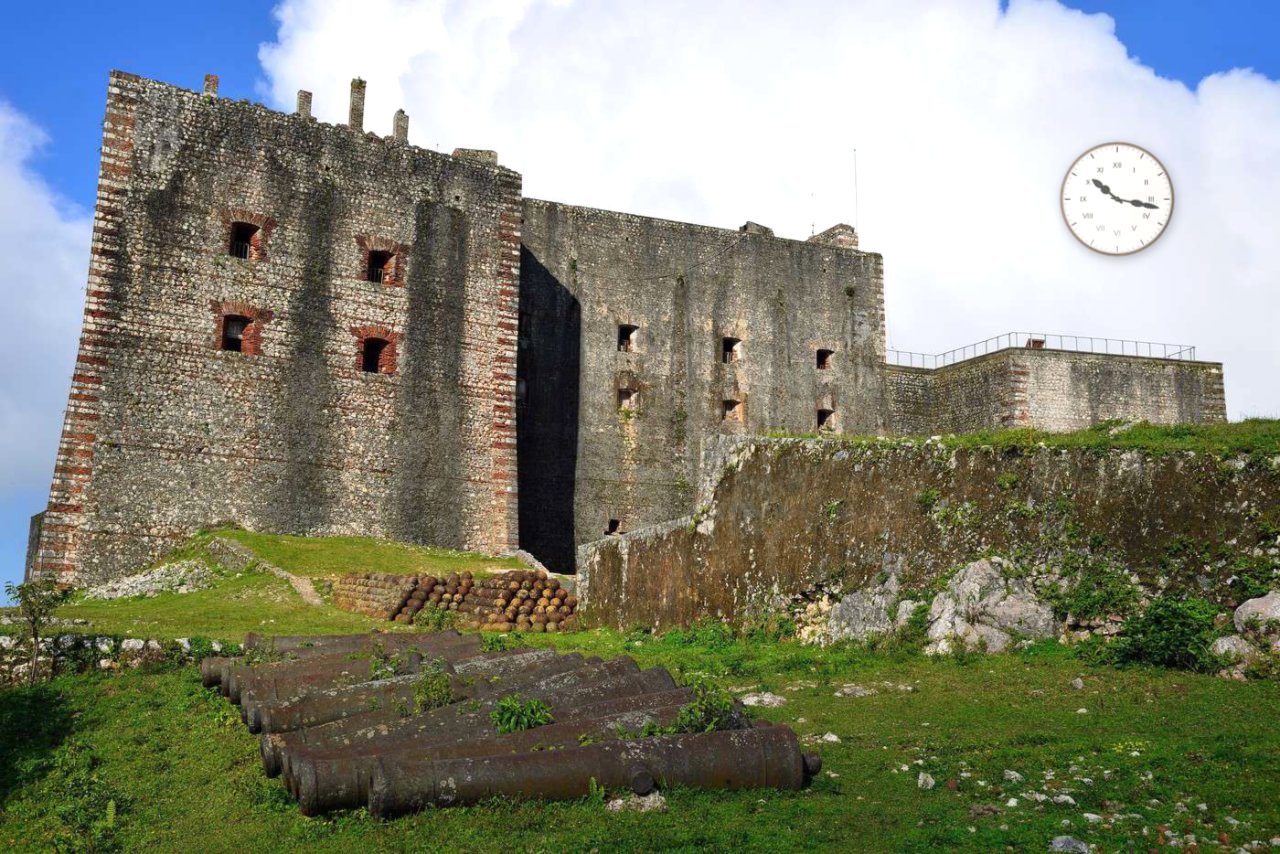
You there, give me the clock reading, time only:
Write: 10:17
